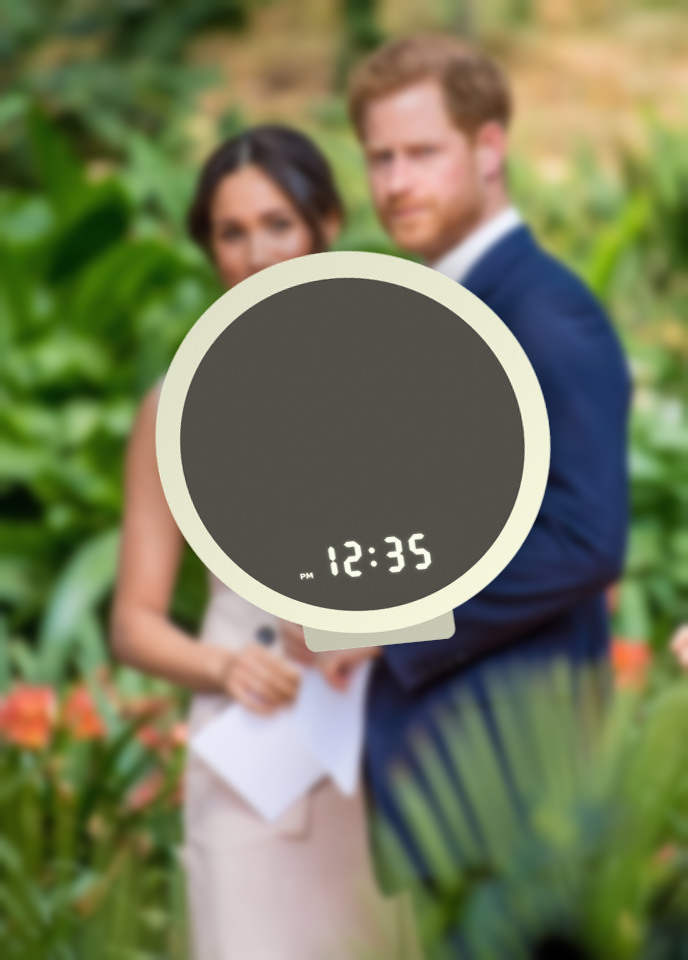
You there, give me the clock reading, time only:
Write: 12:35
